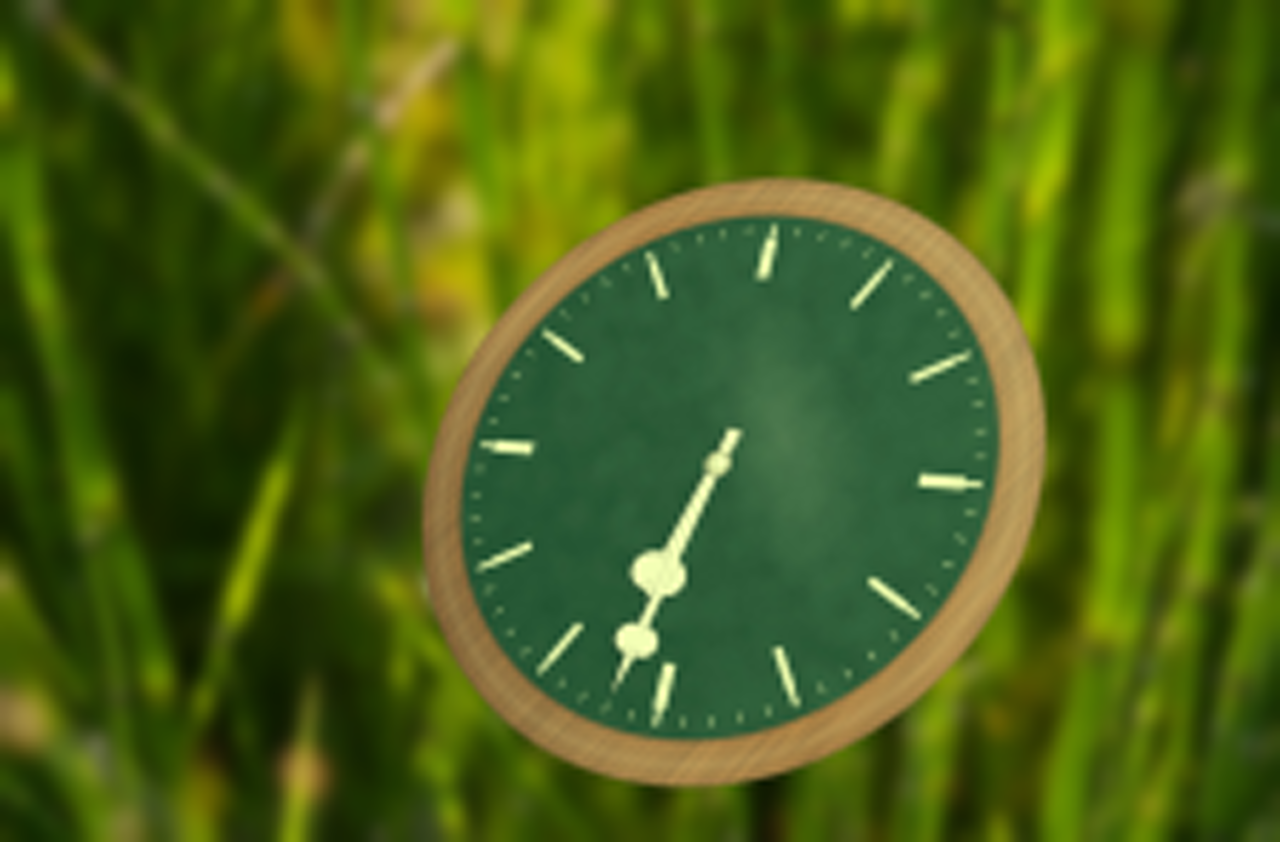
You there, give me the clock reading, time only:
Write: 6:32
